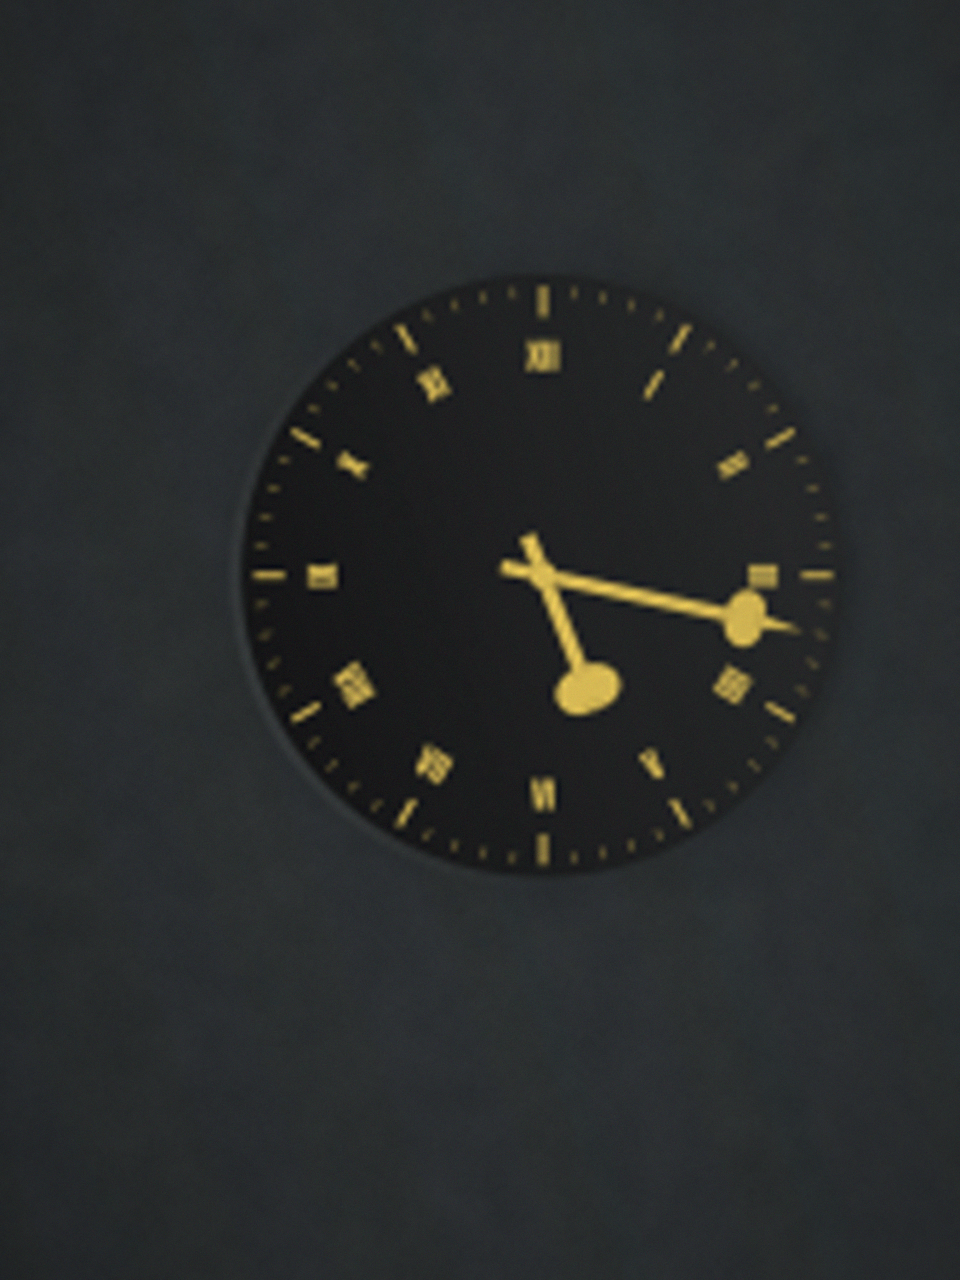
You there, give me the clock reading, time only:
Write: 5:17
